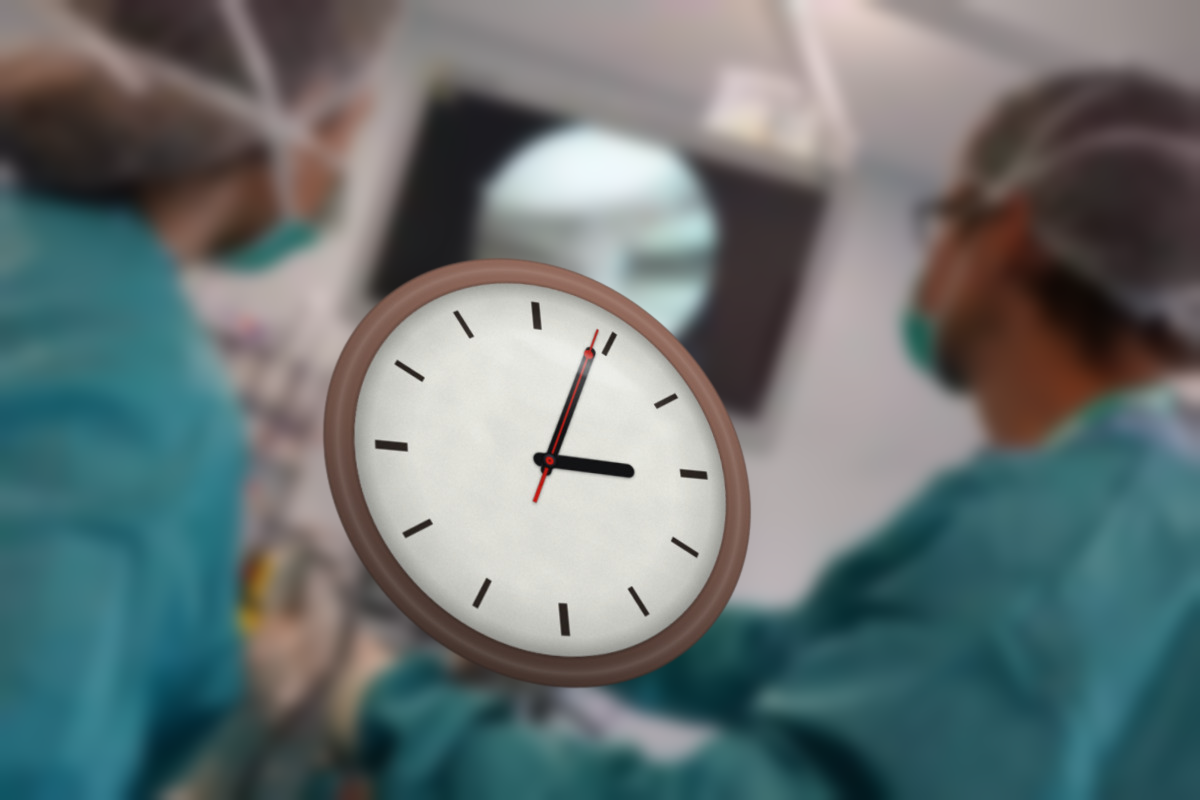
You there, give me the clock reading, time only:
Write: 3:04:04
